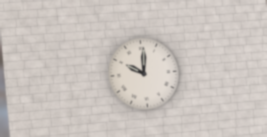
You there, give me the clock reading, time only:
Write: 10:01
